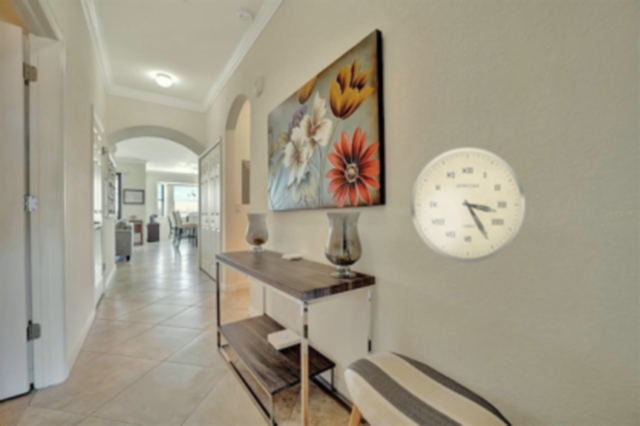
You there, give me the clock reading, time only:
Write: 3:25
